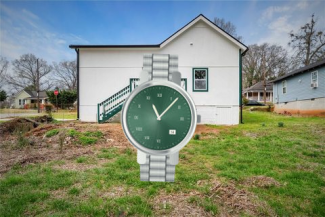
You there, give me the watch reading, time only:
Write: 11:07
